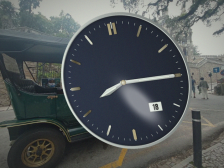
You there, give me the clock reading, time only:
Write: 8:15
